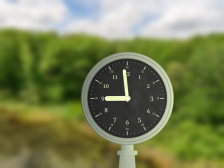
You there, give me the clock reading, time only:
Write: 8:59
